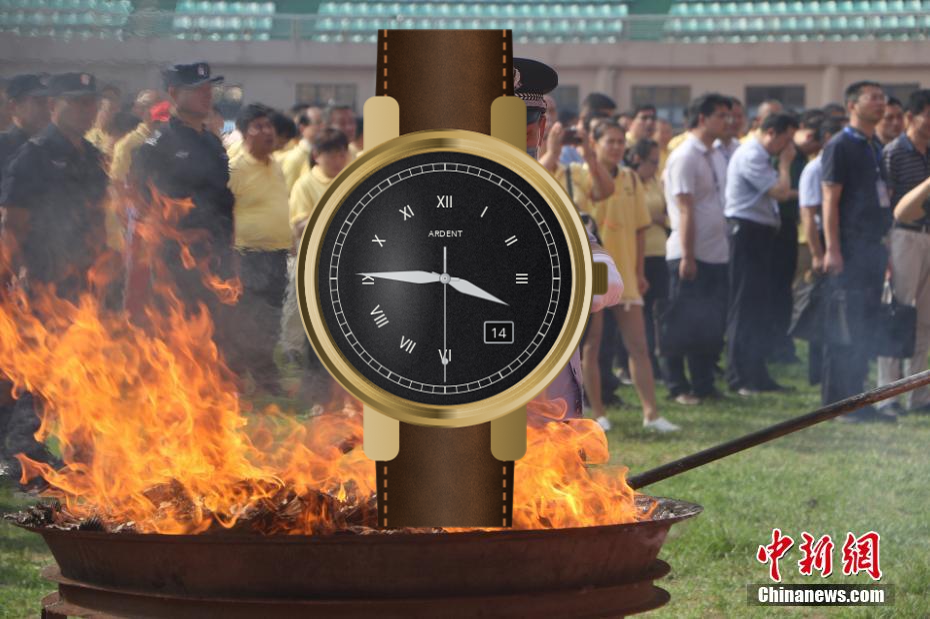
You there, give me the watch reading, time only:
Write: 3:45:30
